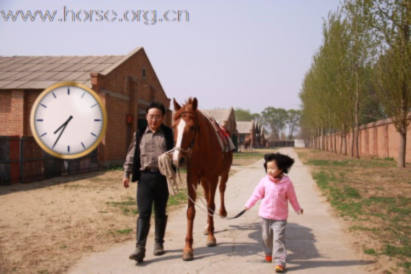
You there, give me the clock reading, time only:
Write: 7:35
